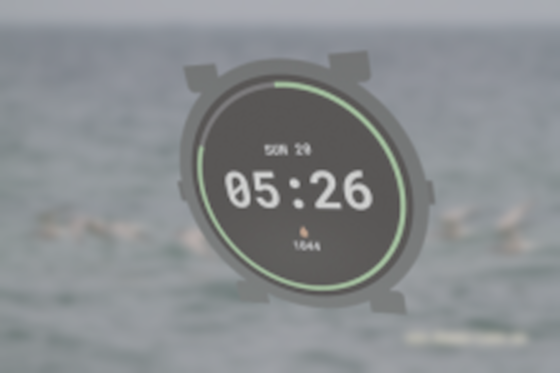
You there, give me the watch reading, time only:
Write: 5:26
